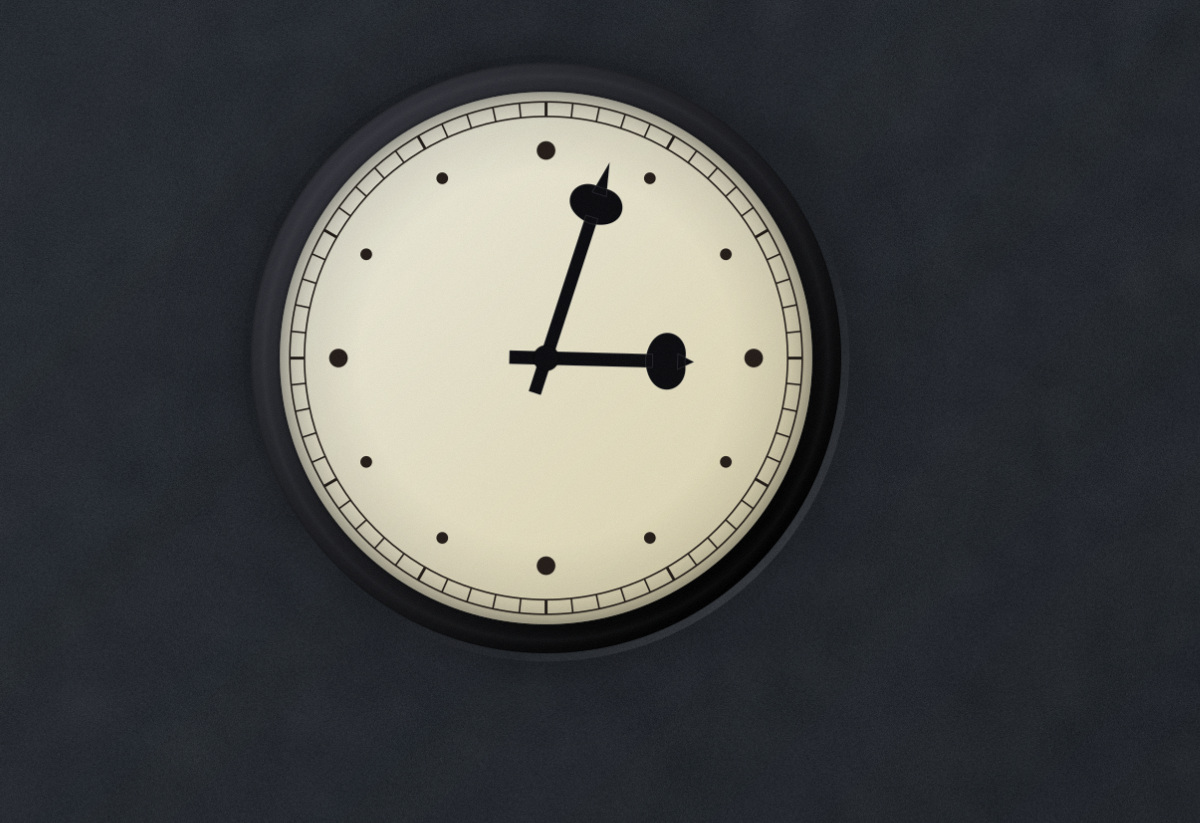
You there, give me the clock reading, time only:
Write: 3:03
